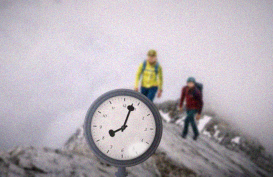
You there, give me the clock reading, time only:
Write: 8:03
